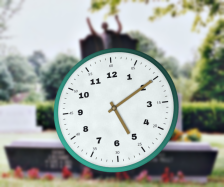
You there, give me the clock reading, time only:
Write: 5:10
